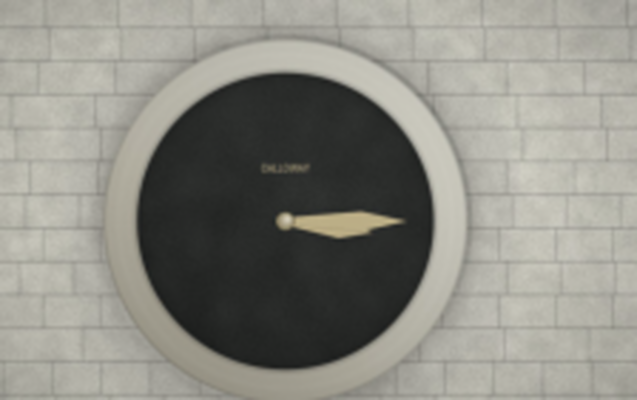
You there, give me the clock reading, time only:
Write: 3:15
